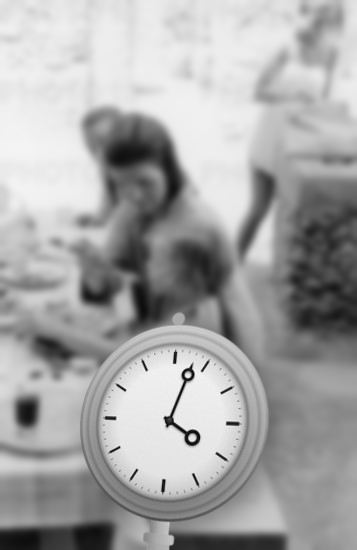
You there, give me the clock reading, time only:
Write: 4:03
